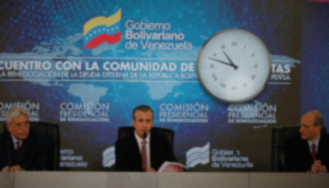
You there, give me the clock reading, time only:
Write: 10:48
